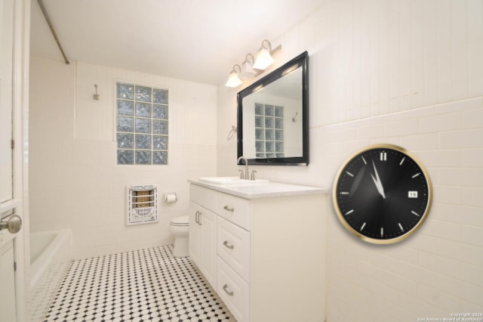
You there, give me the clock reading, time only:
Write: 10:57
